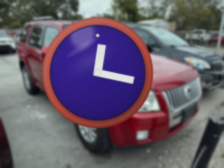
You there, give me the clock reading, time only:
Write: 12:17
